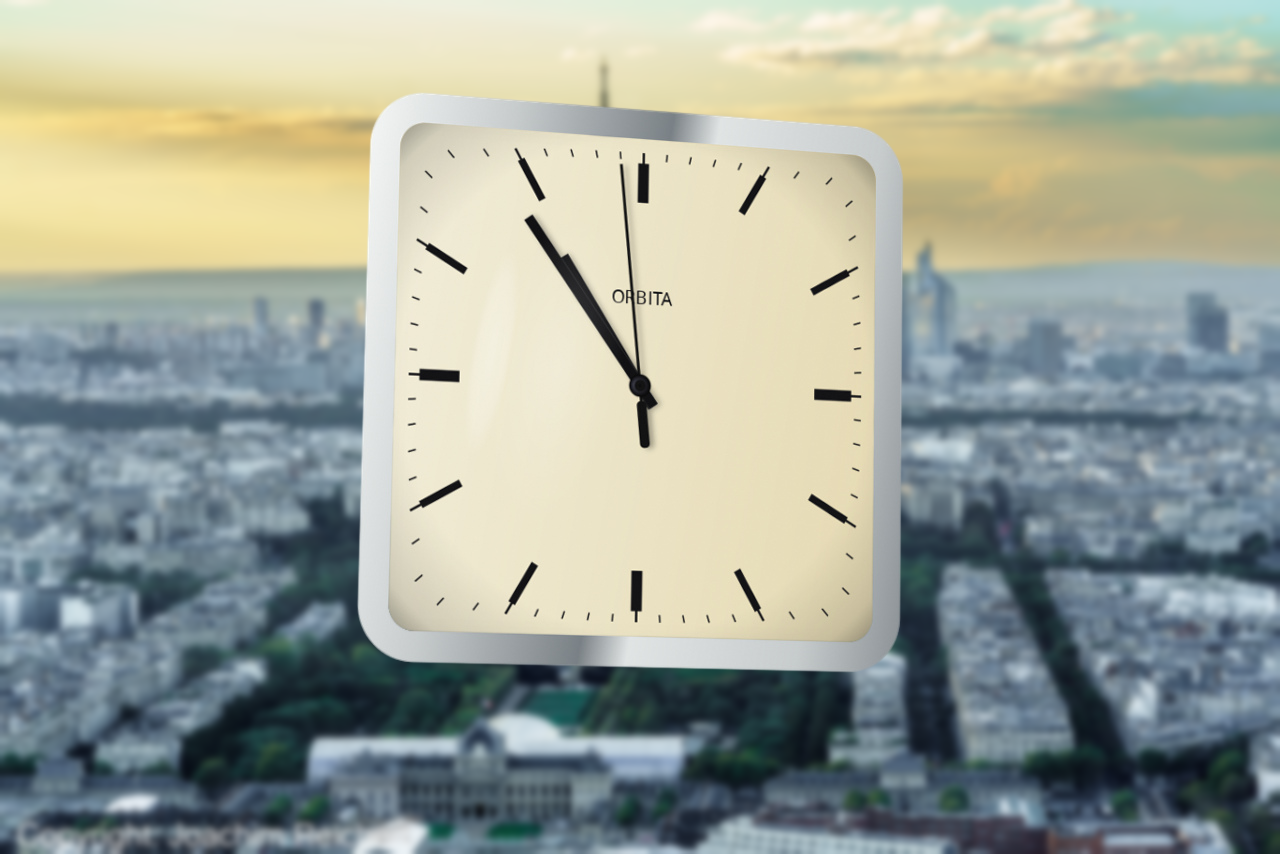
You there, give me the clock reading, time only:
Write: 10:53:59
